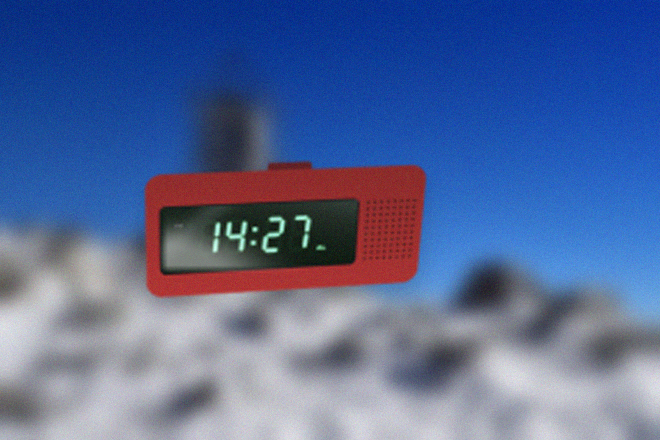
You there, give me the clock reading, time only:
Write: 14:27
